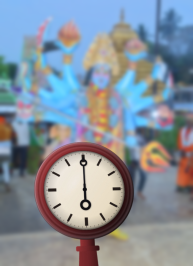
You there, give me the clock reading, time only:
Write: 6:00
